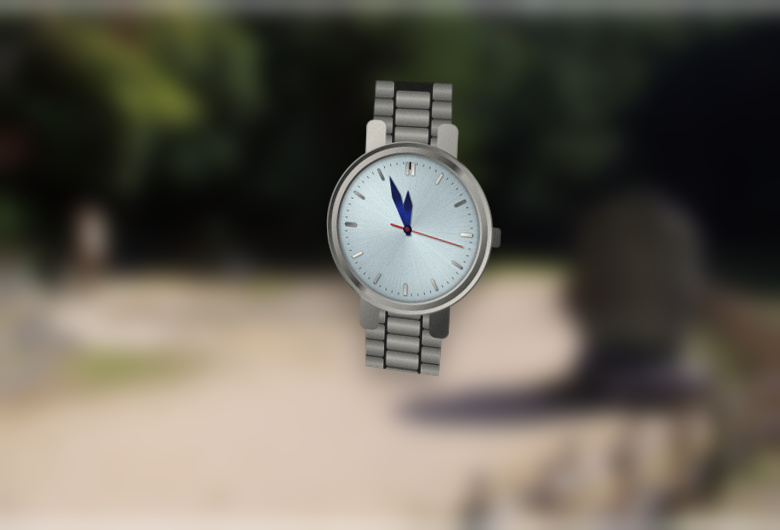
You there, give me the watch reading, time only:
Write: 11:56:17
